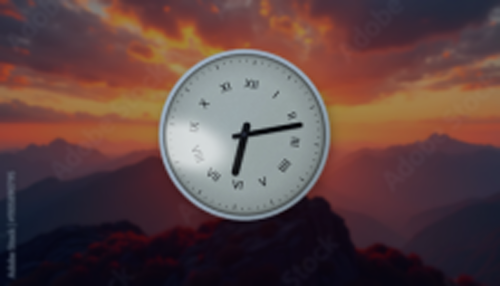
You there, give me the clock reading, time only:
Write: 6:12
